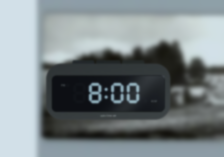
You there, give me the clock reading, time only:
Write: 8:00
